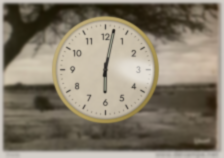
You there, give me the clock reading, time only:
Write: 6:02
